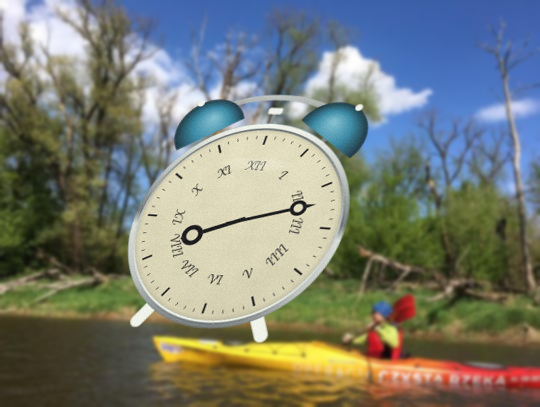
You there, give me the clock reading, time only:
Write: 8:12
